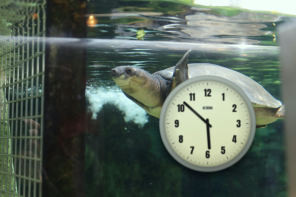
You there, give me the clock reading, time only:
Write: 5:52
